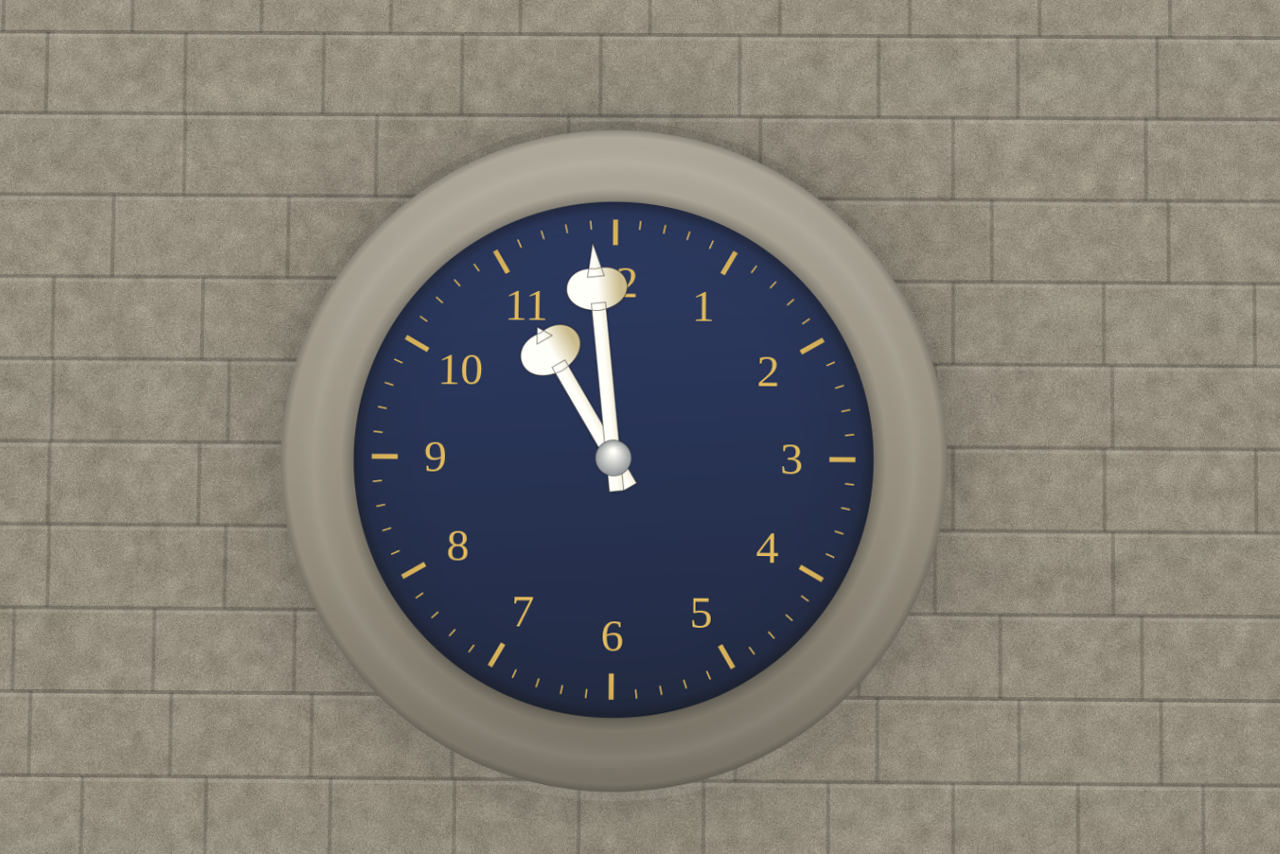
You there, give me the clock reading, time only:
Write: 10:59
